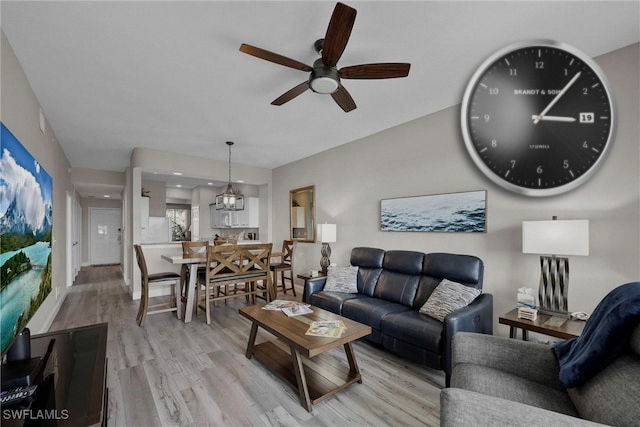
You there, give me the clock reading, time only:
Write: 3:07
